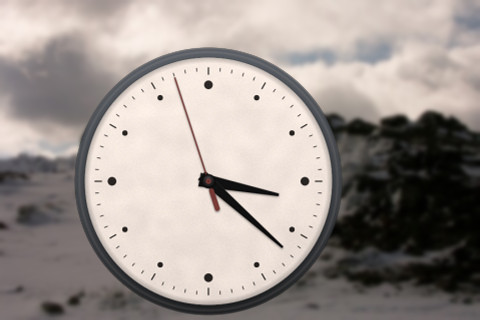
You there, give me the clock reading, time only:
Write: 3:21:57
